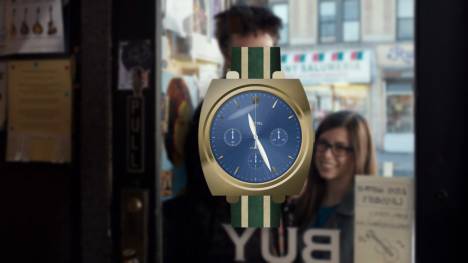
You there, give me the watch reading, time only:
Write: 11:26
